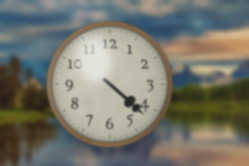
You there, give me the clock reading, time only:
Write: 4:22
